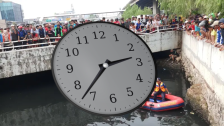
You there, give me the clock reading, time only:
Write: 2:37
